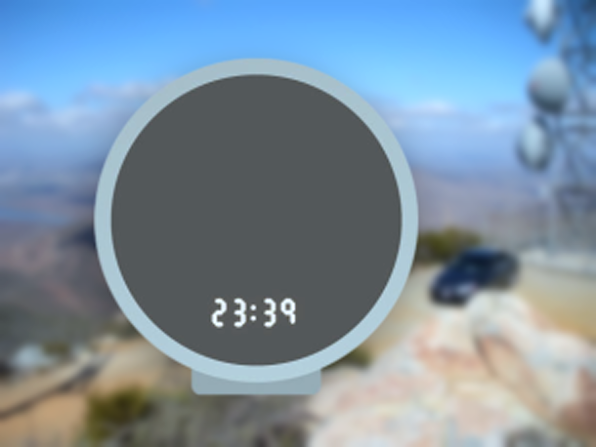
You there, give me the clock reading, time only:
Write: 23:39
